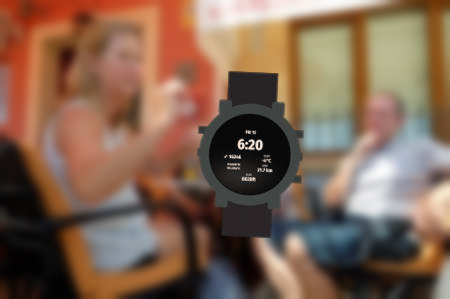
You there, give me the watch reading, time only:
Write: 6:20
